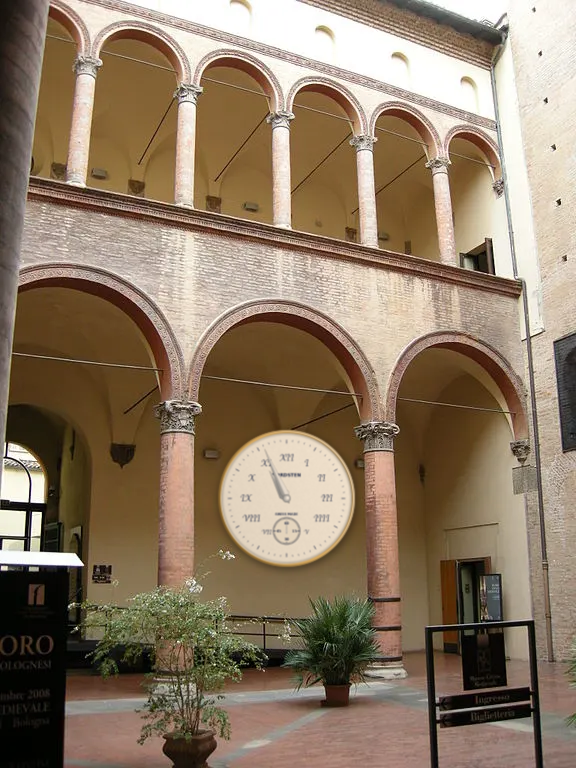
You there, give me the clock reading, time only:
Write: 10:56
